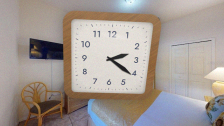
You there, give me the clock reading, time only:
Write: 2:21
